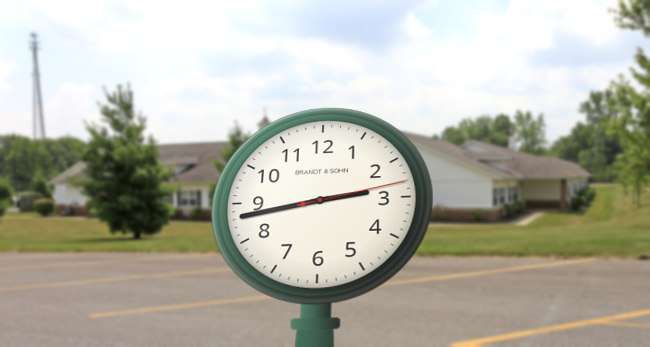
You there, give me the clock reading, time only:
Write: 2:43:13
